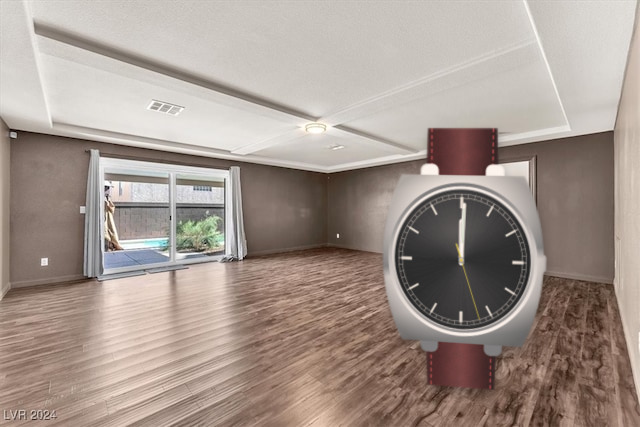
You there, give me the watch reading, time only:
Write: 12:00:27
